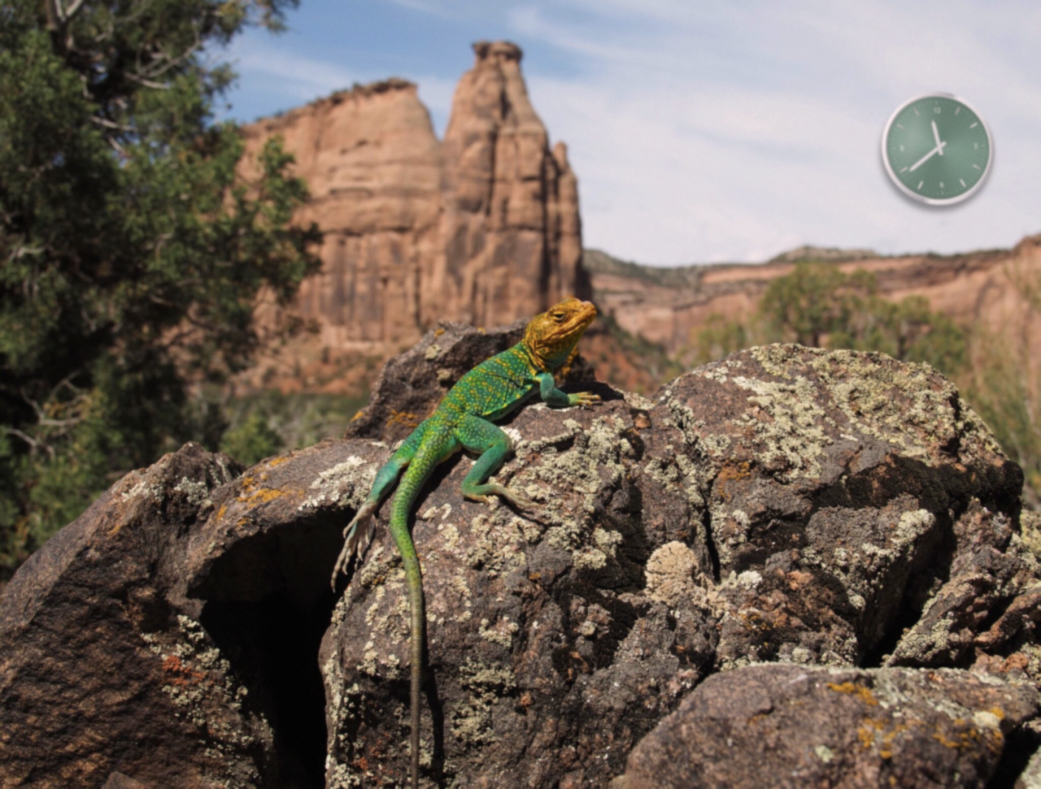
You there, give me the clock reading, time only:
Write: 11:39
